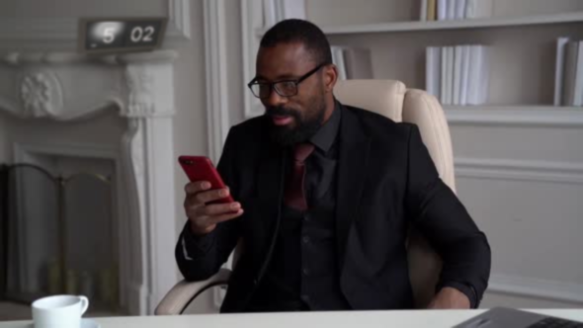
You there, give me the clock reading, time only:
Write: 5:02
